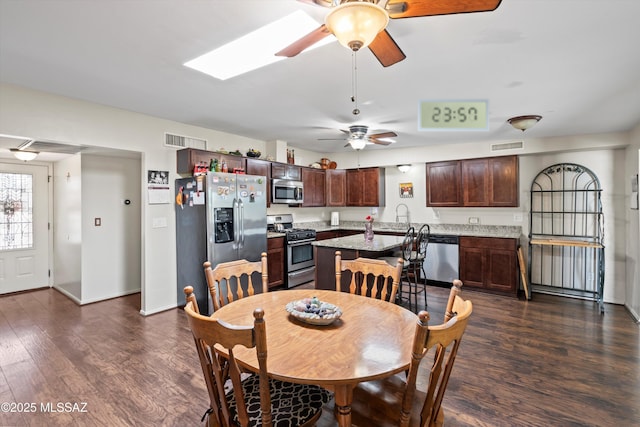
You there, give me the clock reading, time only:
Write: 23:57
